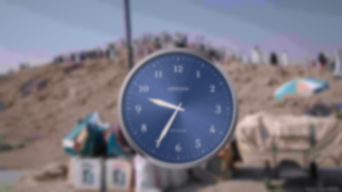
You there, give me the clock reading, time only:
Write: 9:35
